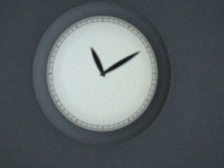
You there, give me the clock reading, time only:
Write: 11:10
